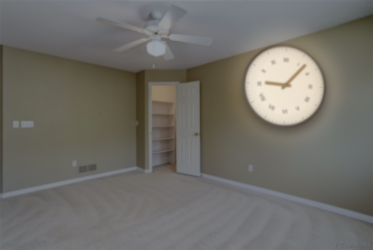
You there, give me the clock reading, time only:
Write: 9:07
